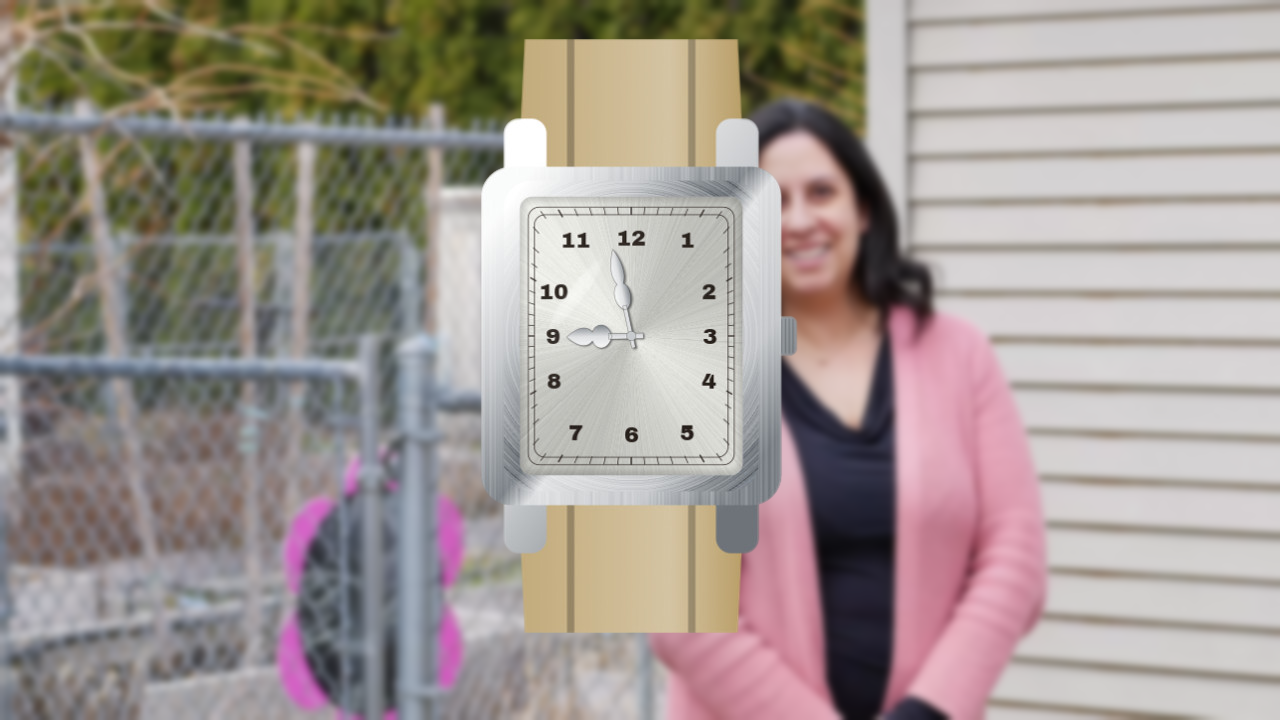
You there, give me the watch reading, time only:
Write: 8:58
